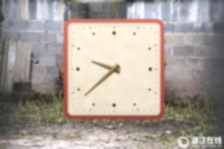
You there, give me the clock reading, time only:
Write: 9:38
